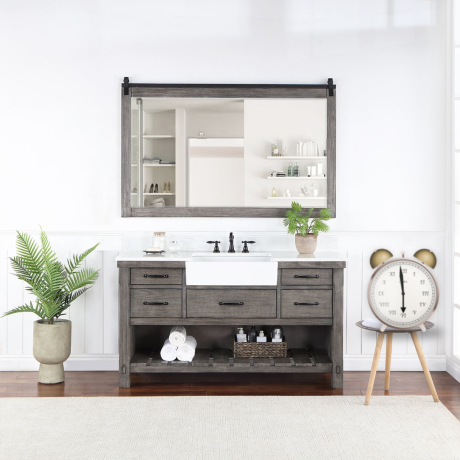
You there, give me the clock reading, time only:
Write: 5:59
